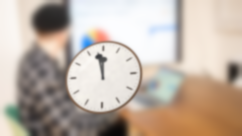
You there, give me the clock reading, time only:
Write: 11:58
